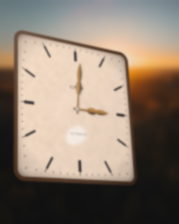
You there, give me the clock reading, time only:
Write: 3:01
